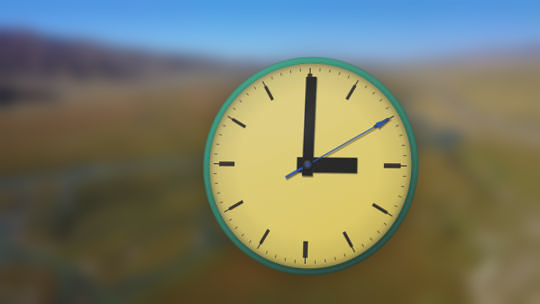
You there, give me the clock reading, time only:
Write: 3:00:10
